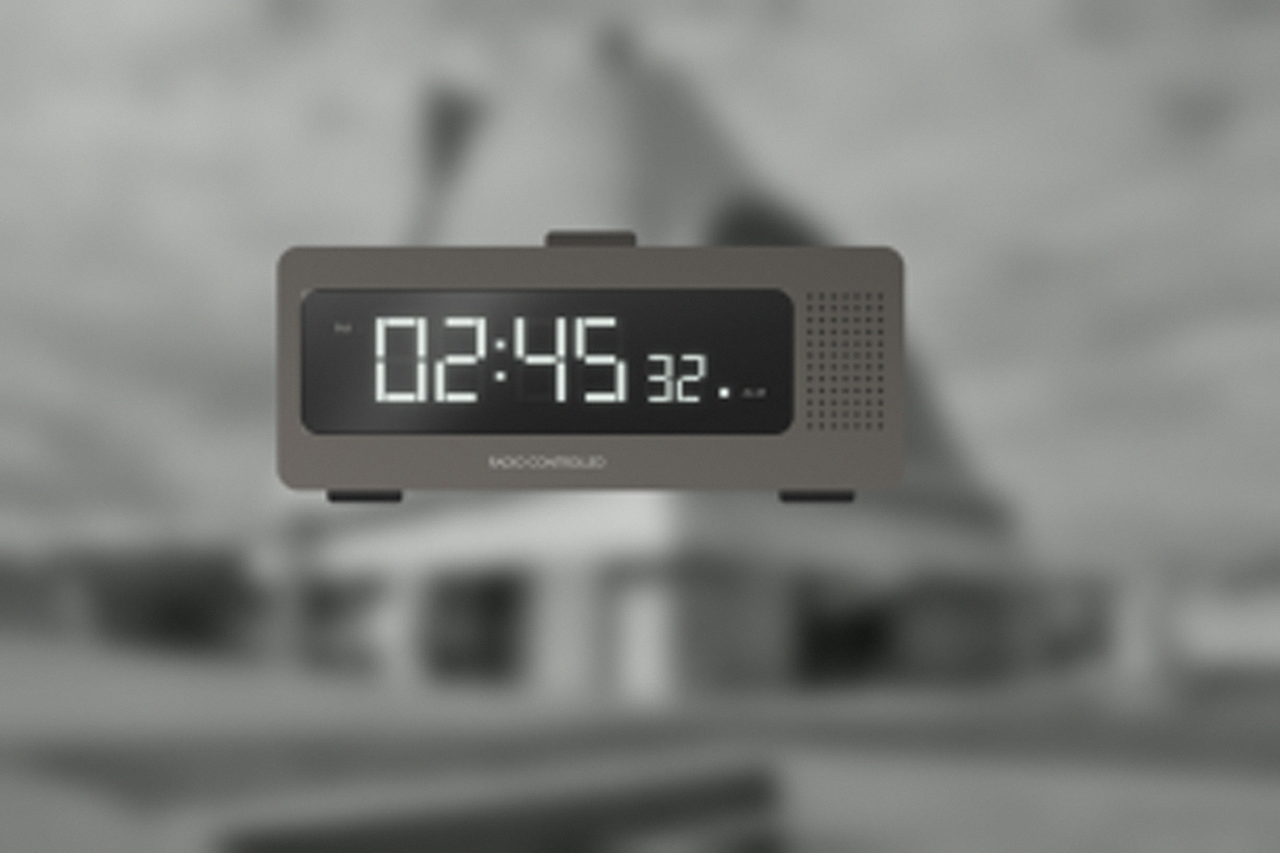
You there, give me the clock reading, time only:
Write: 2:45:32
